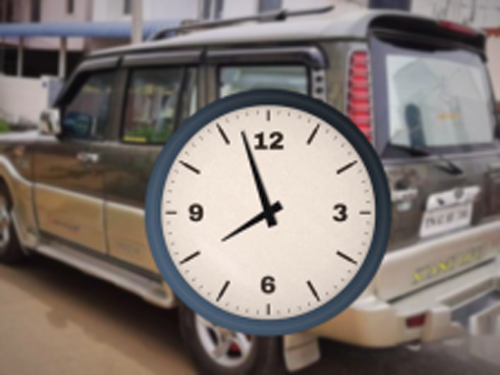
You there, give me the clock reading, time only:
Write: 7:57
